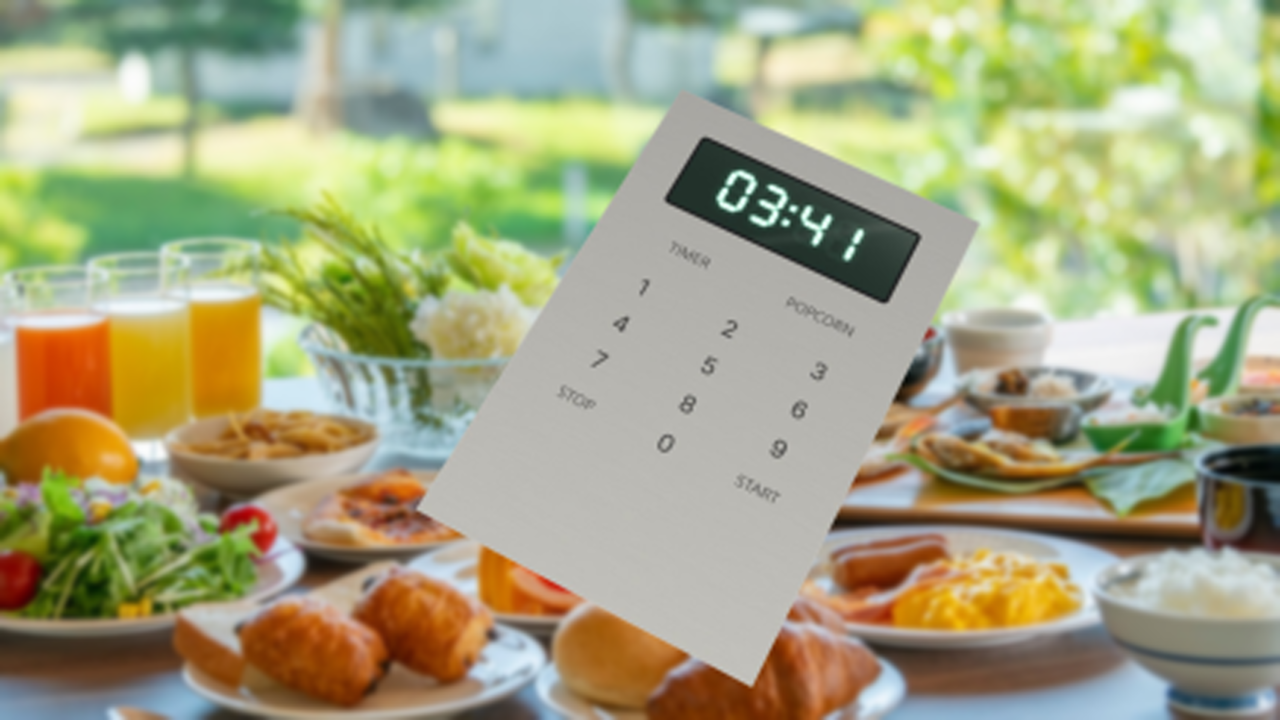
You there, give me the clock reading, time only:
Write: 3:41
